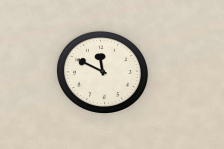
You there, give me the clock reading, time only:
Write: 11:50
